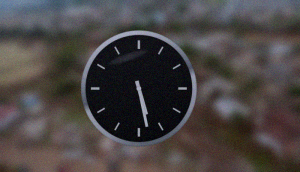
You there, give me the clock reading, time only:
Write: 5:28
